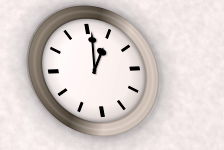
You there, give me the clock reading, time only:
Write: 1:01
